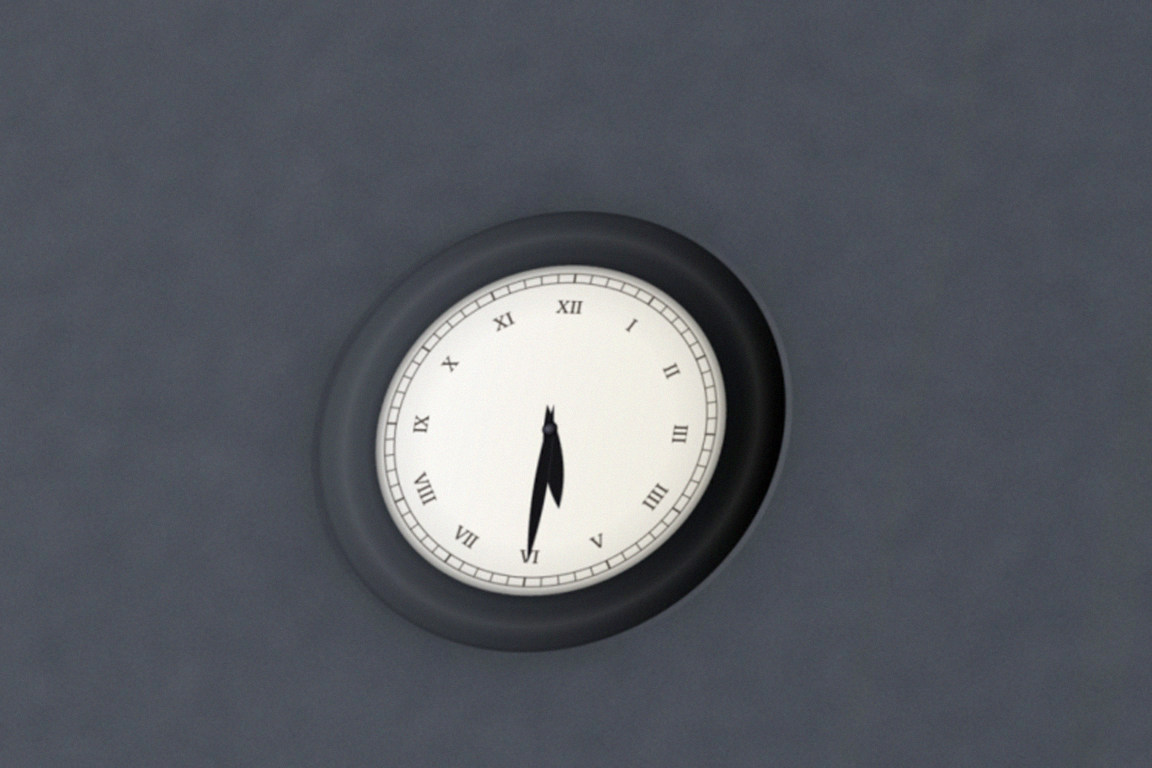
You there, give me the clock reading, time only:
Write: 5:30
